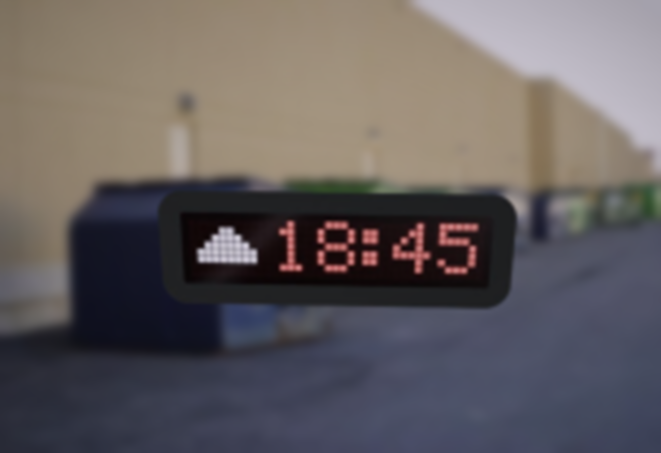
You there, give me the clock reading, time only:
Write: 18:45
